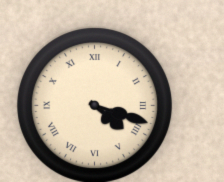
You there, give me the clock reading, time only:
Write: 4:18
